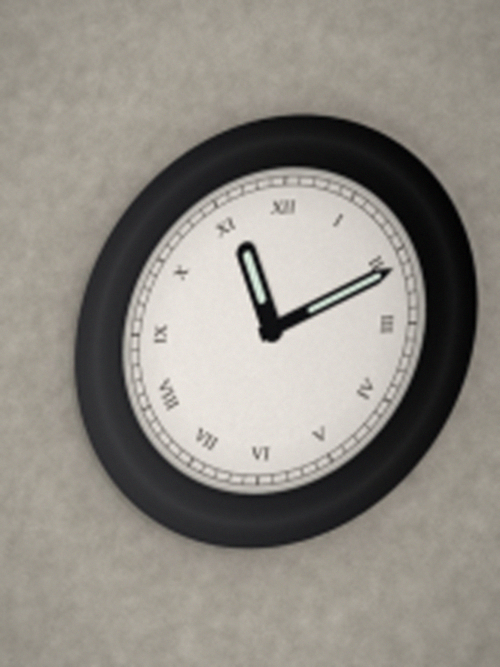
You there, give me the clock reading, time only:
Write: 11:11
